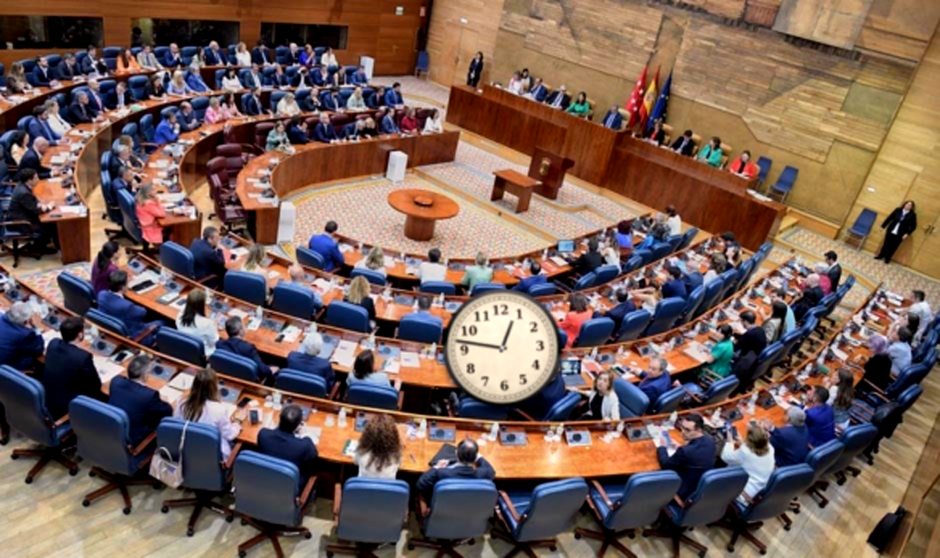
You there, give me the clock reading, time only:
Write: 12:47
